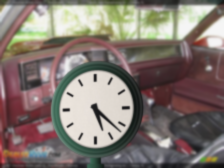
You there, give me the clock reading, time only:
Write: 5:22
